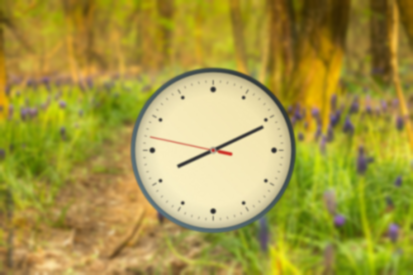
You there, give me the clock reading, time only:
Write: 8:10:47
